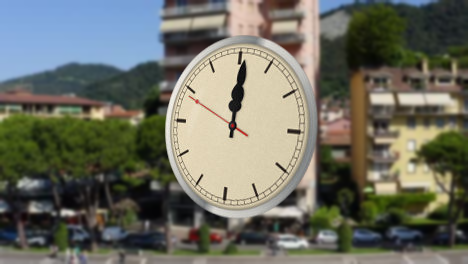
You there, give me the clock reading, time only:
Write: 12:00:49
